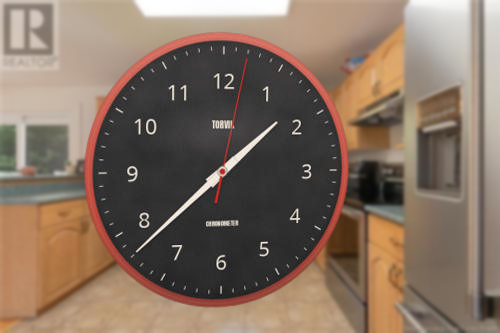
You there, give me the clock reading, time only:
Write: 1:38:02
